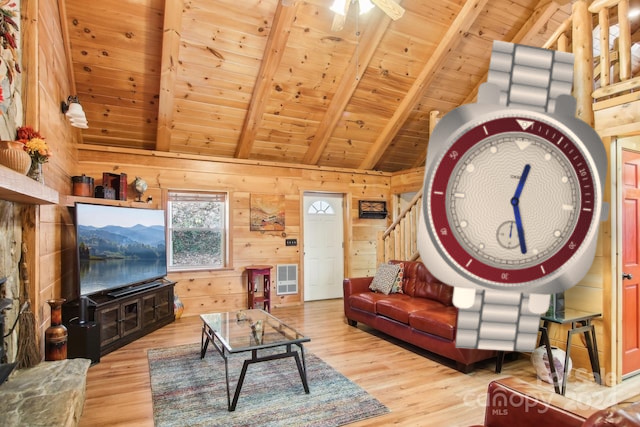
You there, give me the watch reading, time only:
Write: 12:27
